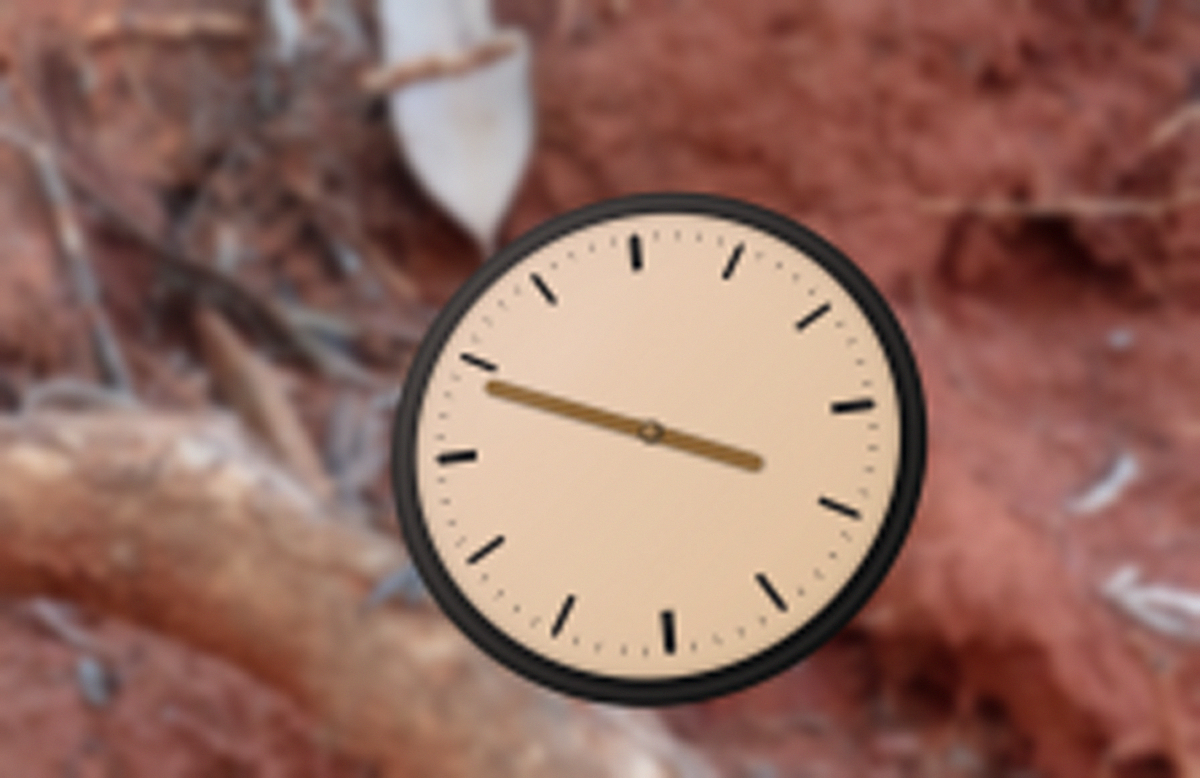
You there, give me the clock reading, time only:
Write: 3:49
